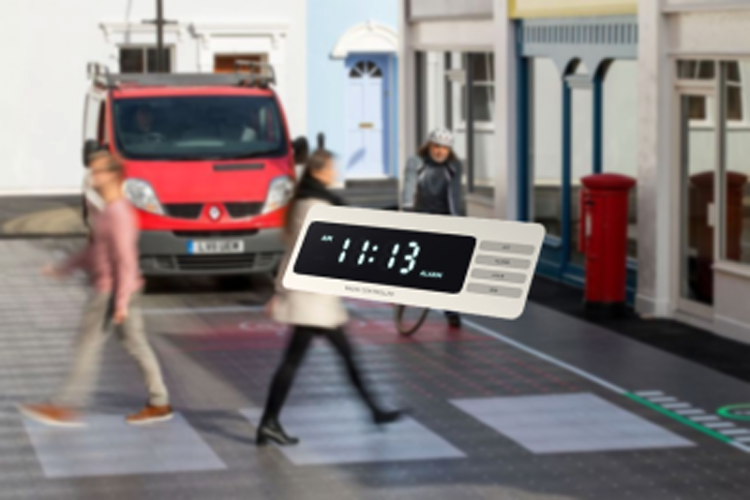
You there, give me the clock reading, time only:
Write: 11:13
